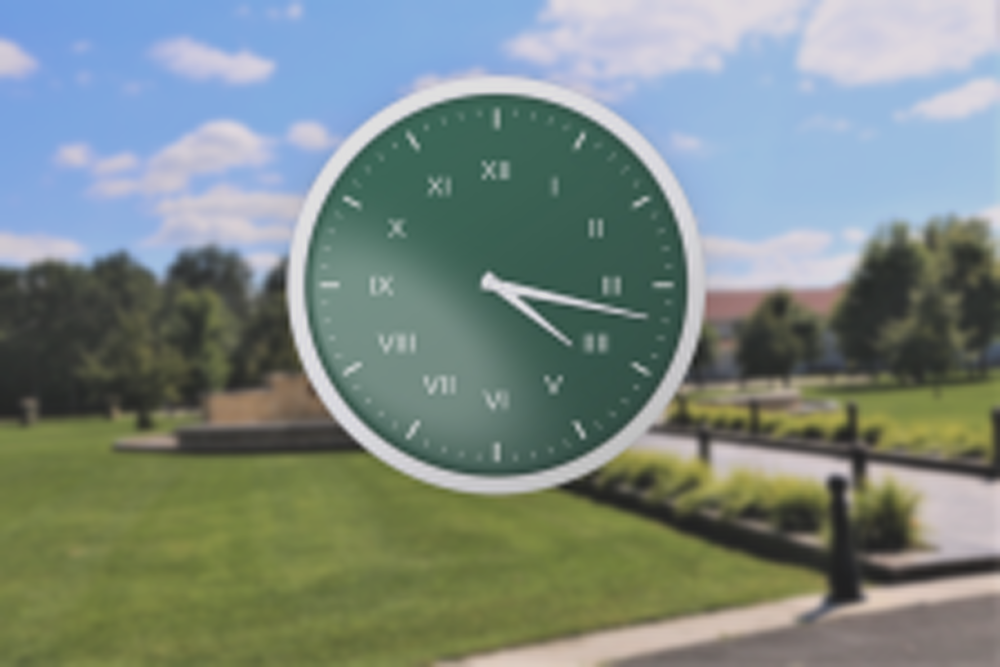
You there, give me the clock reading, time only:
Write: 4:17
